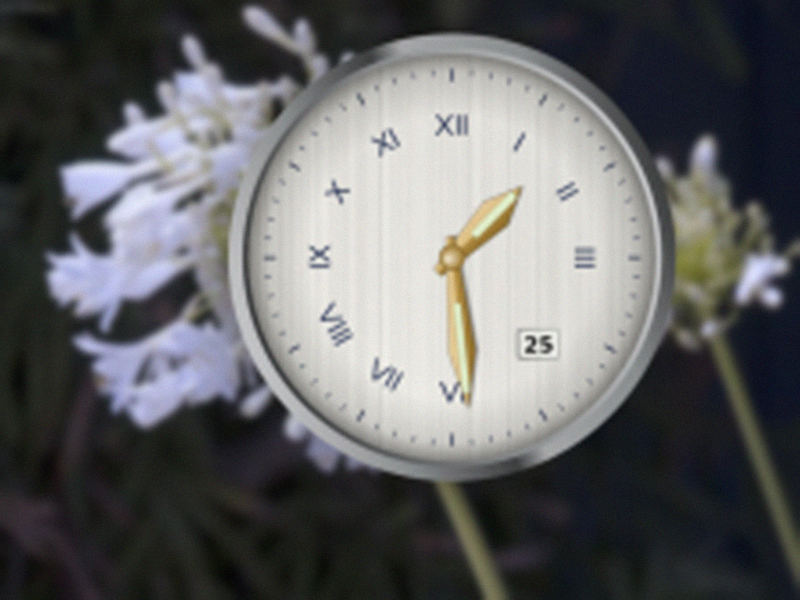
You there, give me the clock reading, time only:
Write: 1:29
